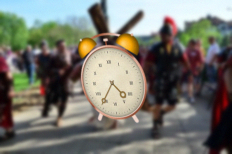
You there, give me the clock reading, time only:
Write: 4:36
